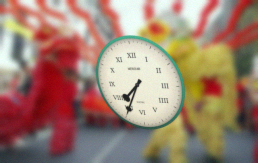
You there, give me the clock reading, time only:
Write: 7:35
